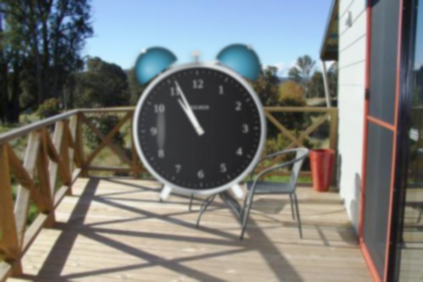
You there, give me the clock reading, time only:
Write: 10:56
